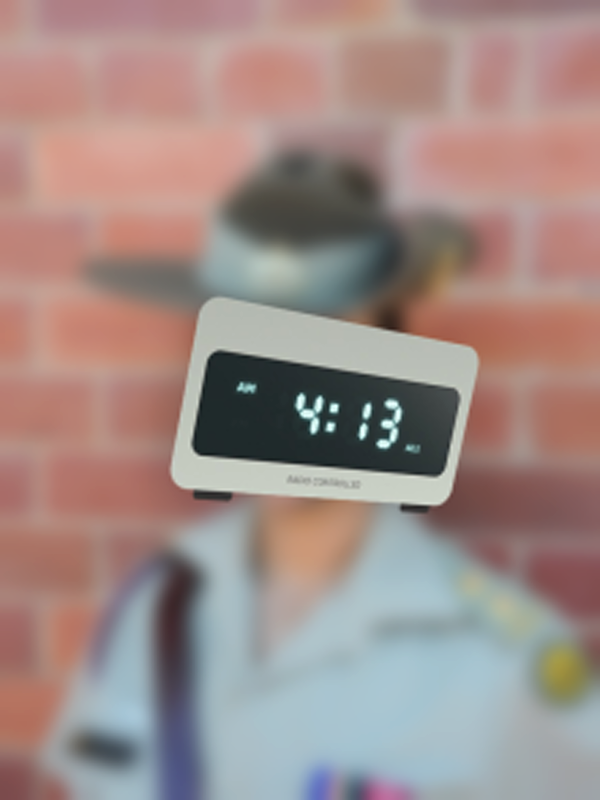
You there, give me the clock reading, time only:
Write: 4:13
